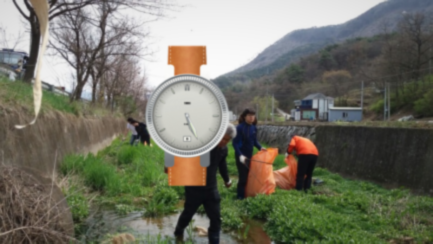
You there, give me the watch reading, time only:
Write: 5:26
